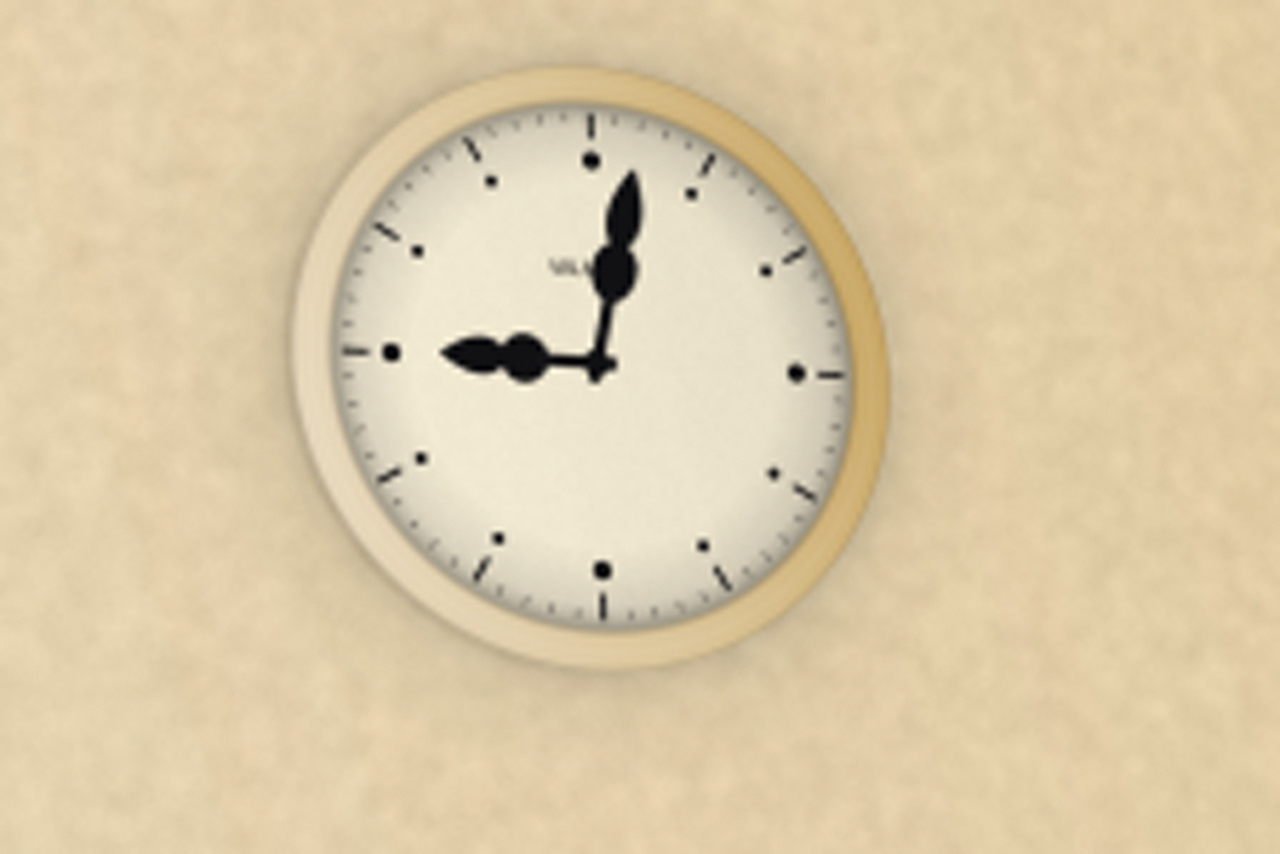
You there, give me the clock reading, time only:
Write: 9:02
